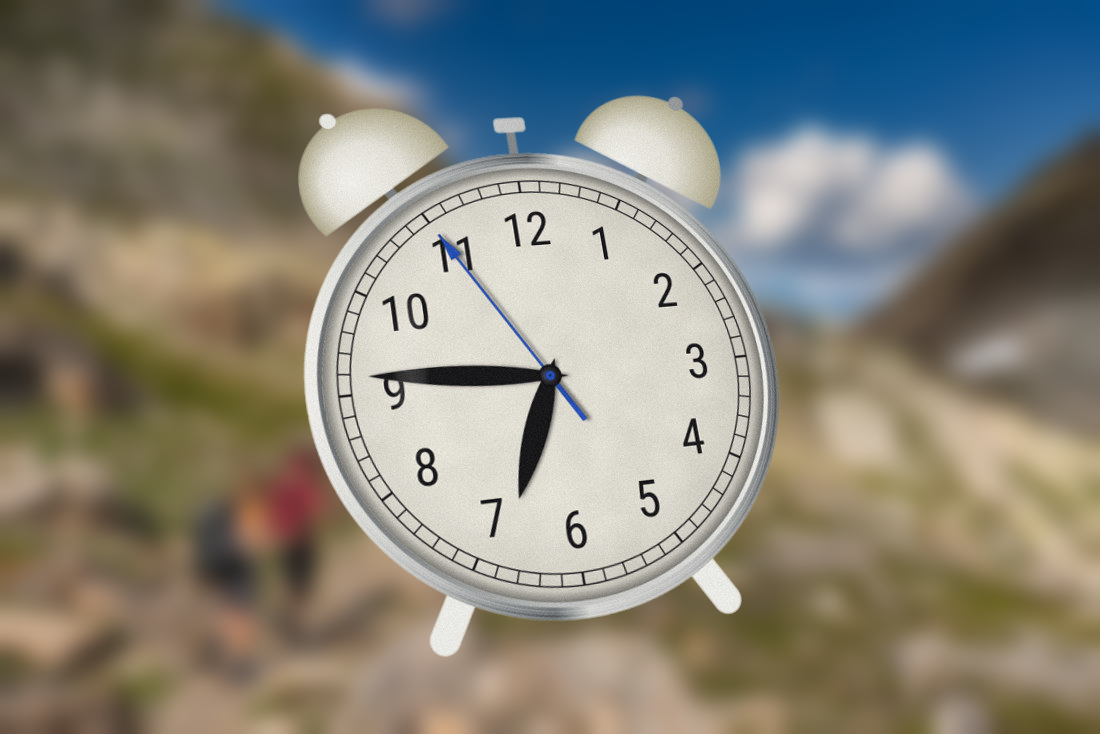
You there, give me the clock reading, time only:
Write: 6:45:55
